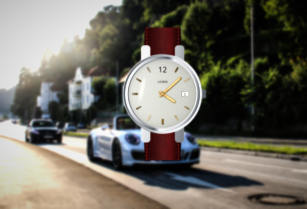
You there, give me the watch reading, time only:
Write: 4:08
